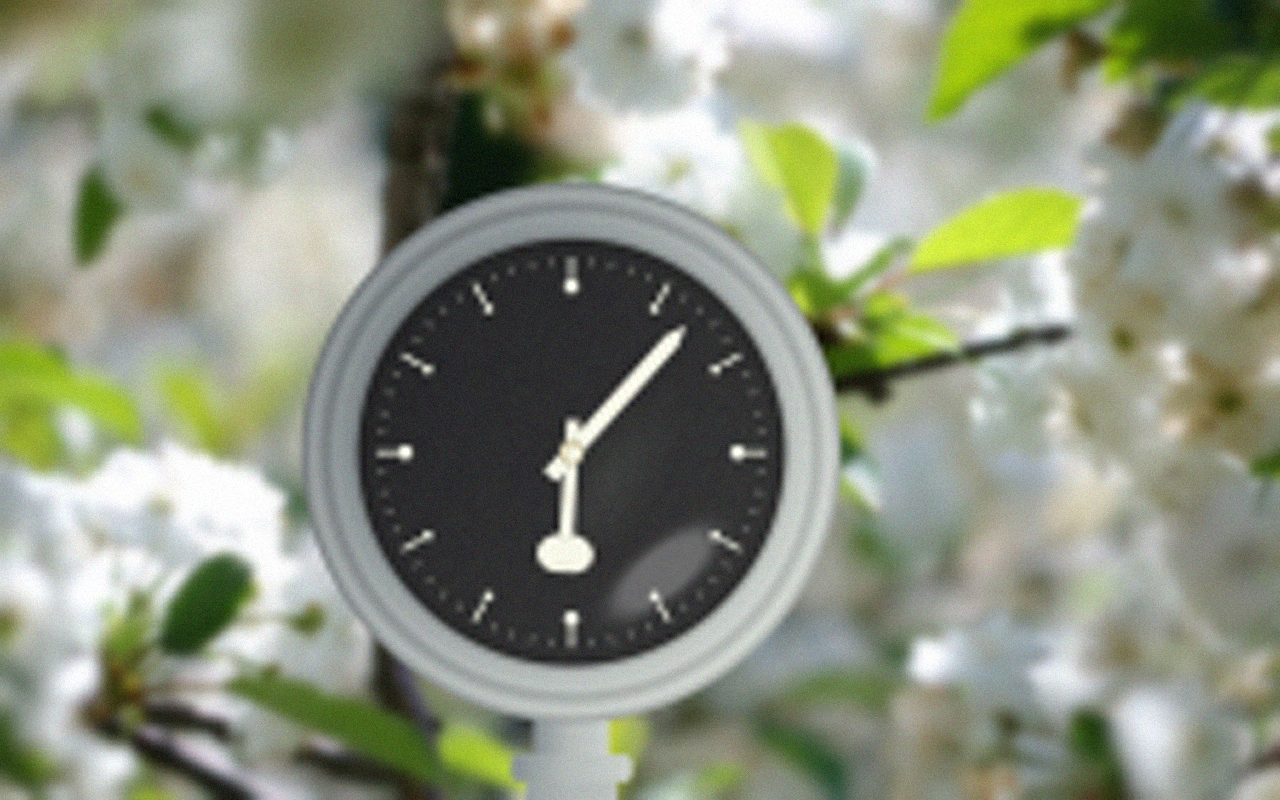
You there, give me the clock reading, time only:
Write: 6:07
